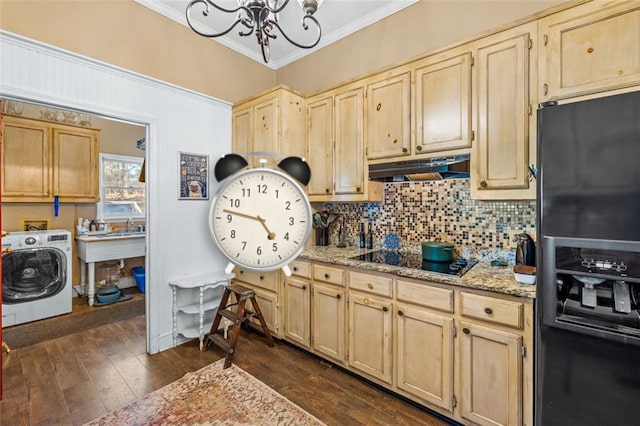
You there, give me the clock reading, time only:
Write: 4:47
